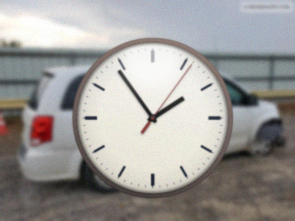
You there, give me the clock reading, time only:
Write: 1:54:06
